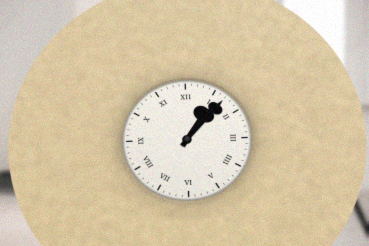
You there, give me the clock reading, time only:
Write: 1:07
